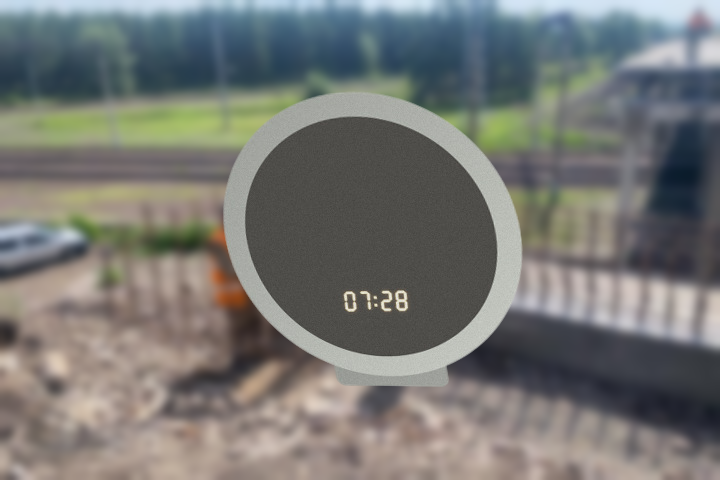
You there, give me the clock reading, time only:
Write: 7:28
